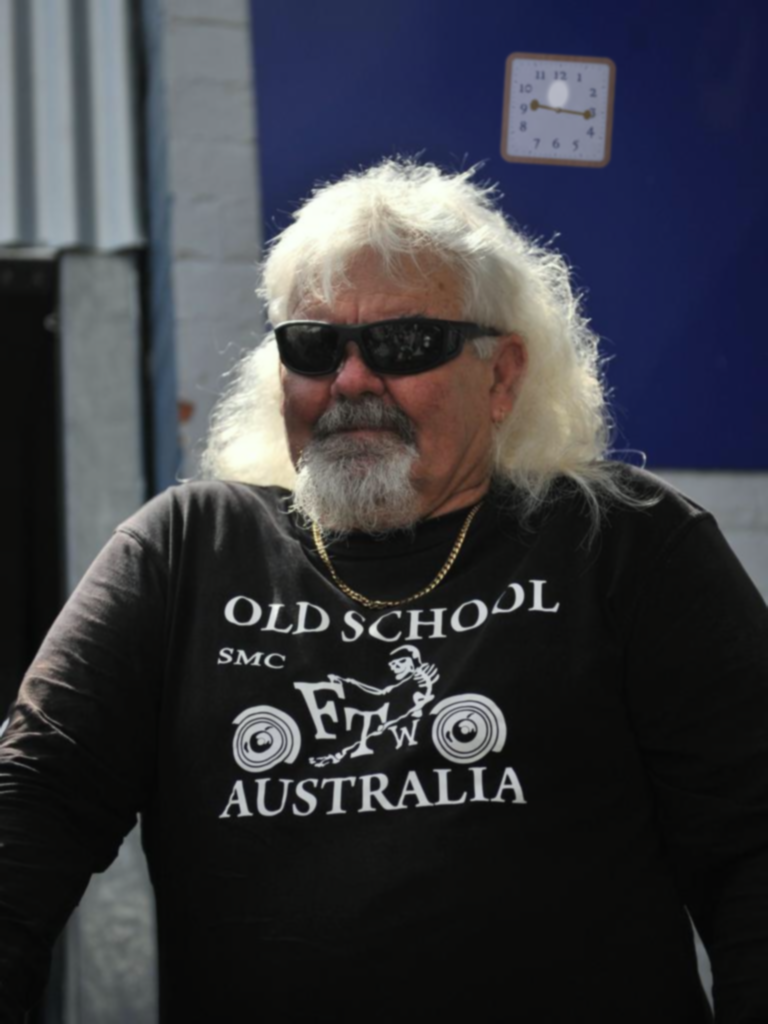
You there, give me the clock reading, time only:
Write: 9:16
